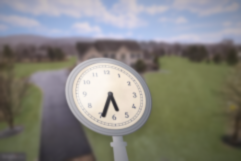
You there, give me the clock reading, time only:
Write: 5:34
